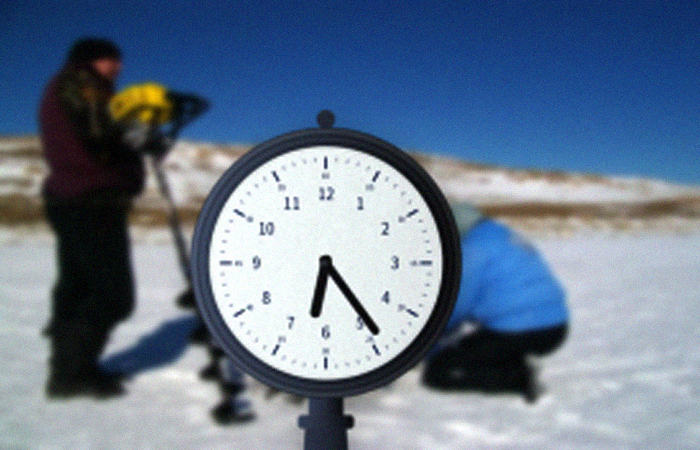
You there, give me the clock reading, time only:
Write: 6:24
